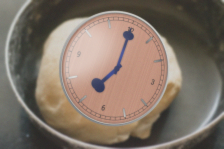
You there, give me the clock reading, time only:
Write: 7:00
